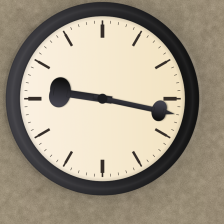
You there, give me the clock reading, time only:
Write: 9:17
